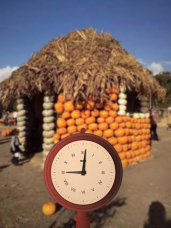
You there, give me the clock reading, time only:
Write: 9:01
